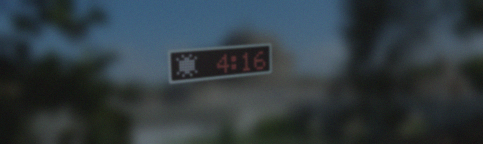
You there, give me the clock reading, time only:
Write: 4:16
